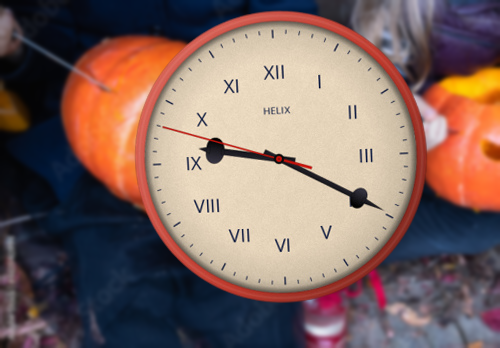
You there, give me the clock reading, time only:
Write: 9:19:48
